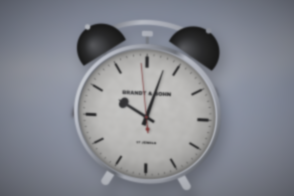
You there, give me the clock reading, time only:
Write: 10:02:59
